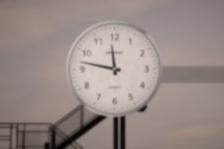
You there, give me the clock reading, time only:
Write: 11:47
